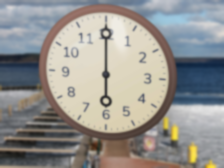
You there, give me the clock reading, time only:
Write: 6:00
